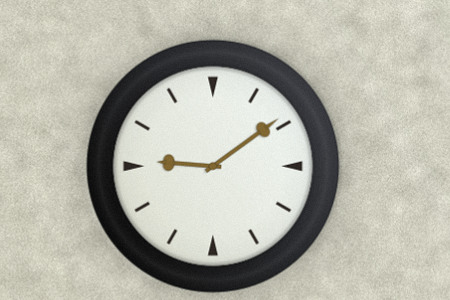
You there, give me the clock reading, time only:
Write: 9:09
